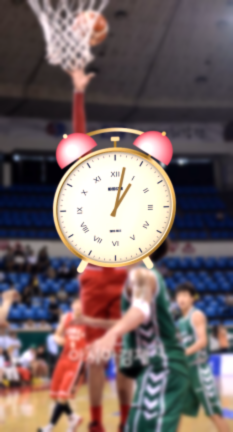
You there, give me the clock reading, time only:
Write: 1:02
